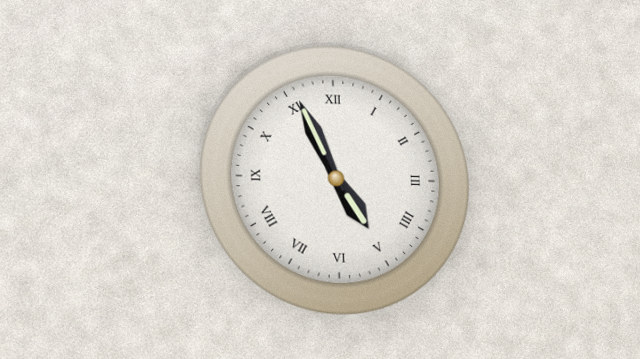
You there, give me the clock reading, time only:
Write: 4:56
